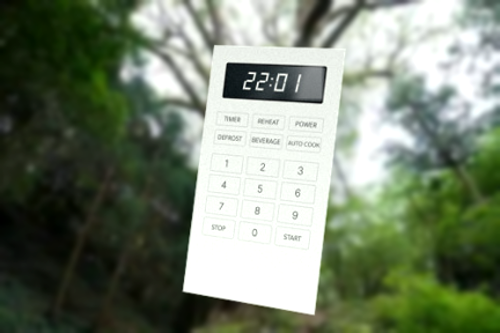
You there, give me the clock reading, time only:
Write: 22:01
